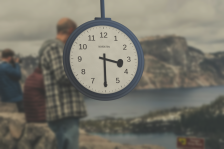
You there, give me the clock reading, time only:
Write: 3:30
